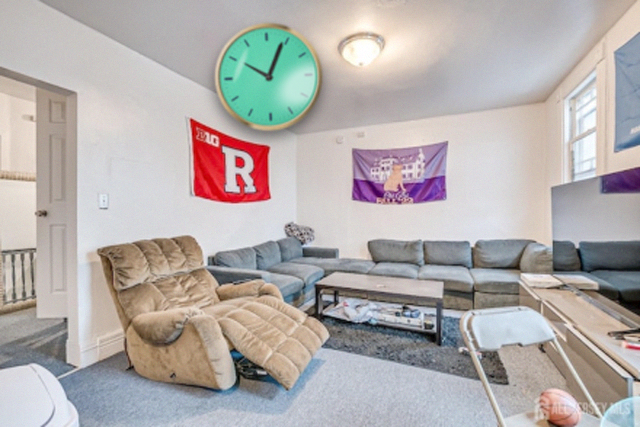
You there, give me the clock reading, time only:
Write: 10:04
